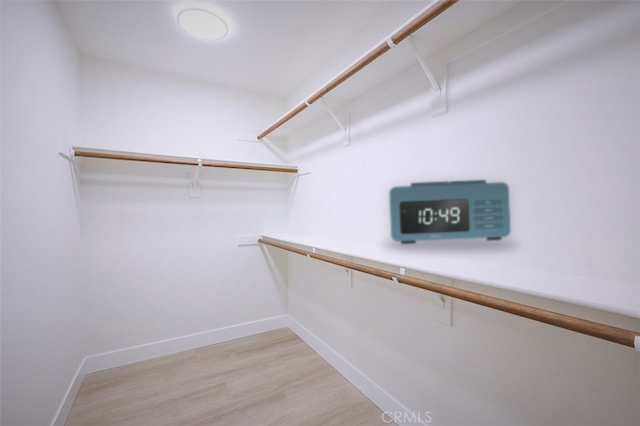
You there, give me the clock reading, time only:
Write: 10:49
